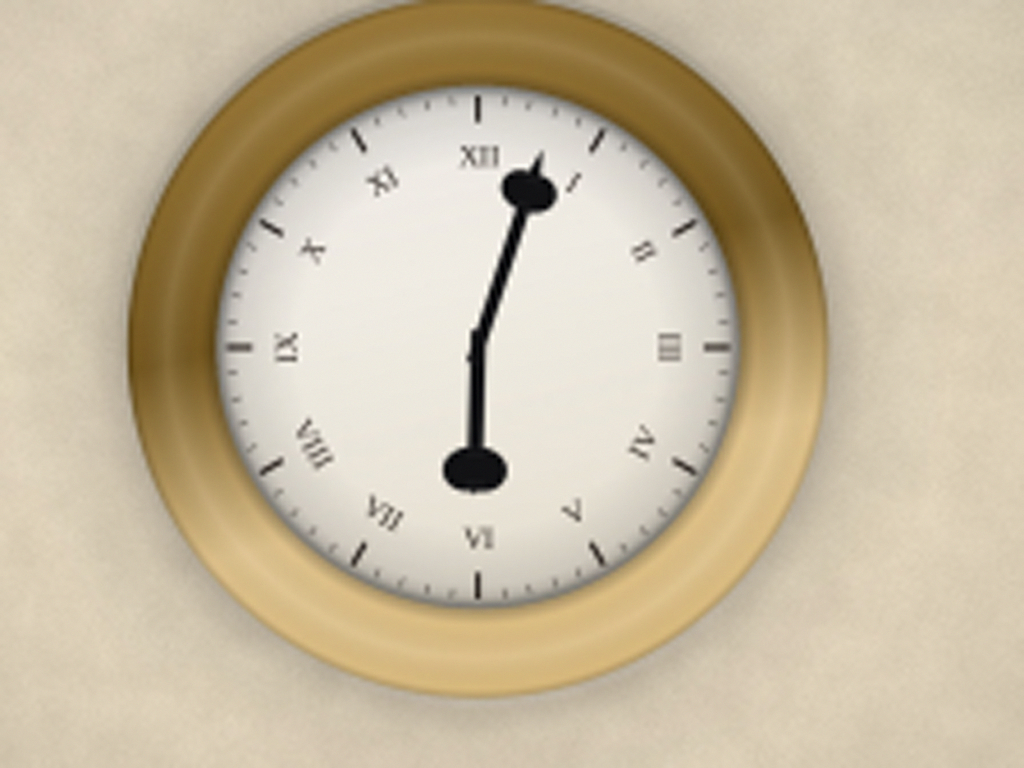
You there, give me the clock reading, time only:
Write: 6:03
